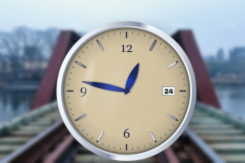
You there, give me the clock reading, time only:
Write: 12:47
